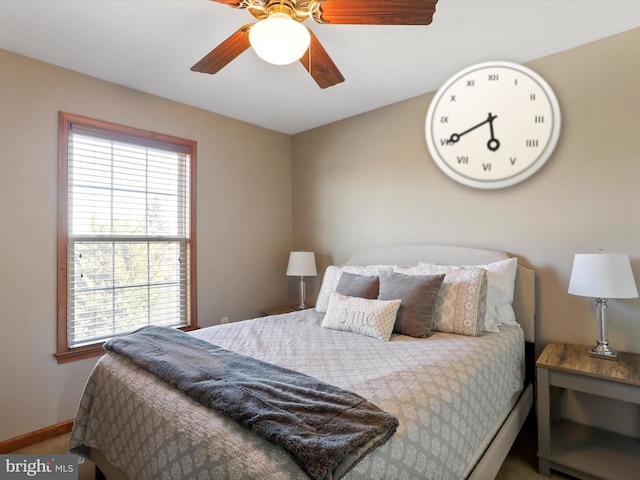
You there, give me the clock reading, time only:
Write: 5:40
